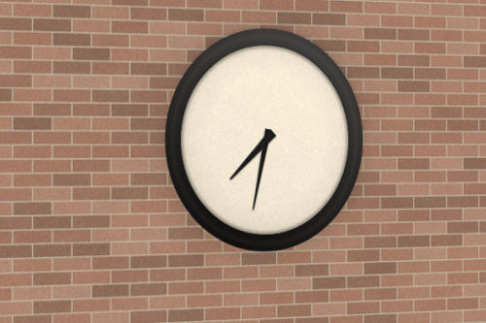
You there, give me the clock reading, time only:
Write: 7:32
